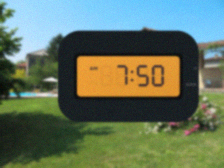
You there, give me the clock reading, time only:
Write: 7:50
